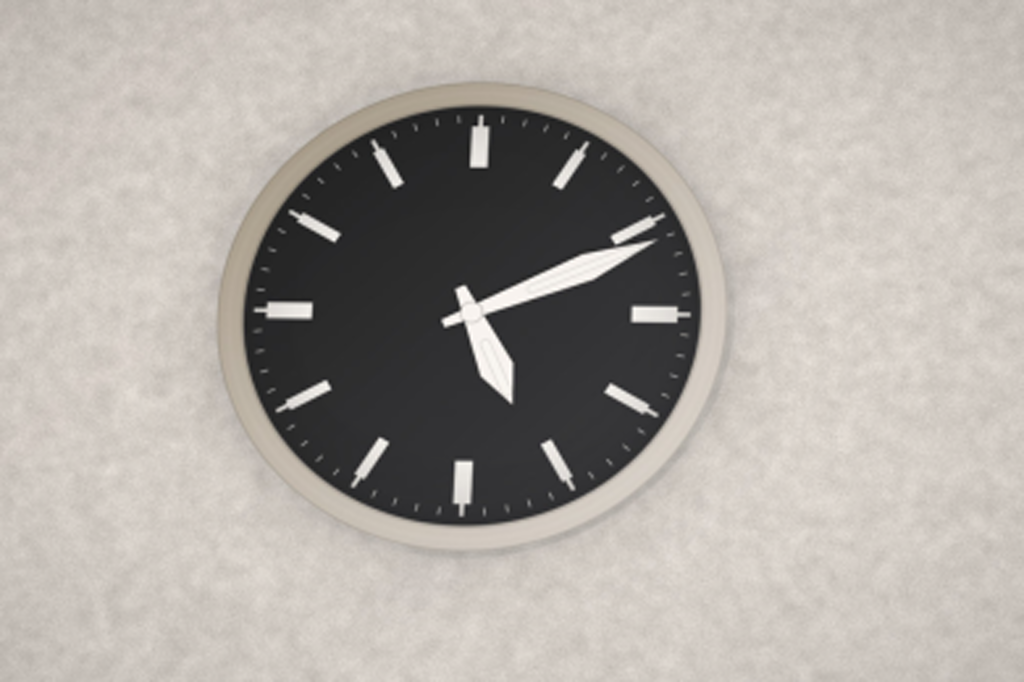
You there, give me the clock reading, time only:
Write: 5:11
